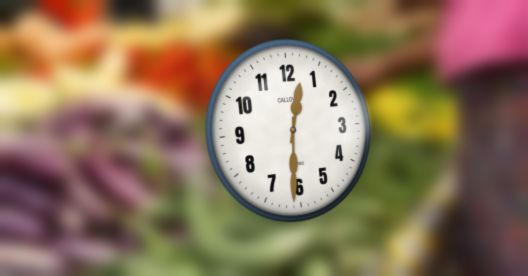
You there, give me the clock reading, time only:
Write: 12:31
